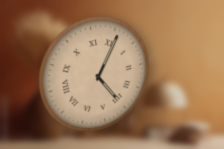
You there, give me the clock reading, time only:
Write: 4:01
